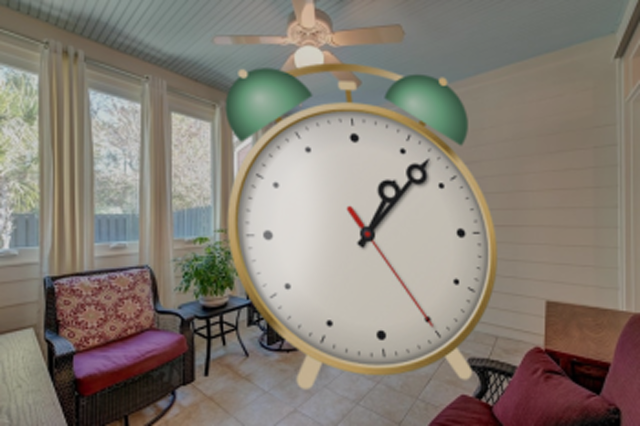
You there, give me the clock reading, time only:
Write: 1:07:25
